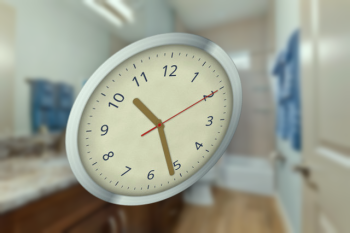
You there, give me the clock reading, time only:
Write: 10:26:10
